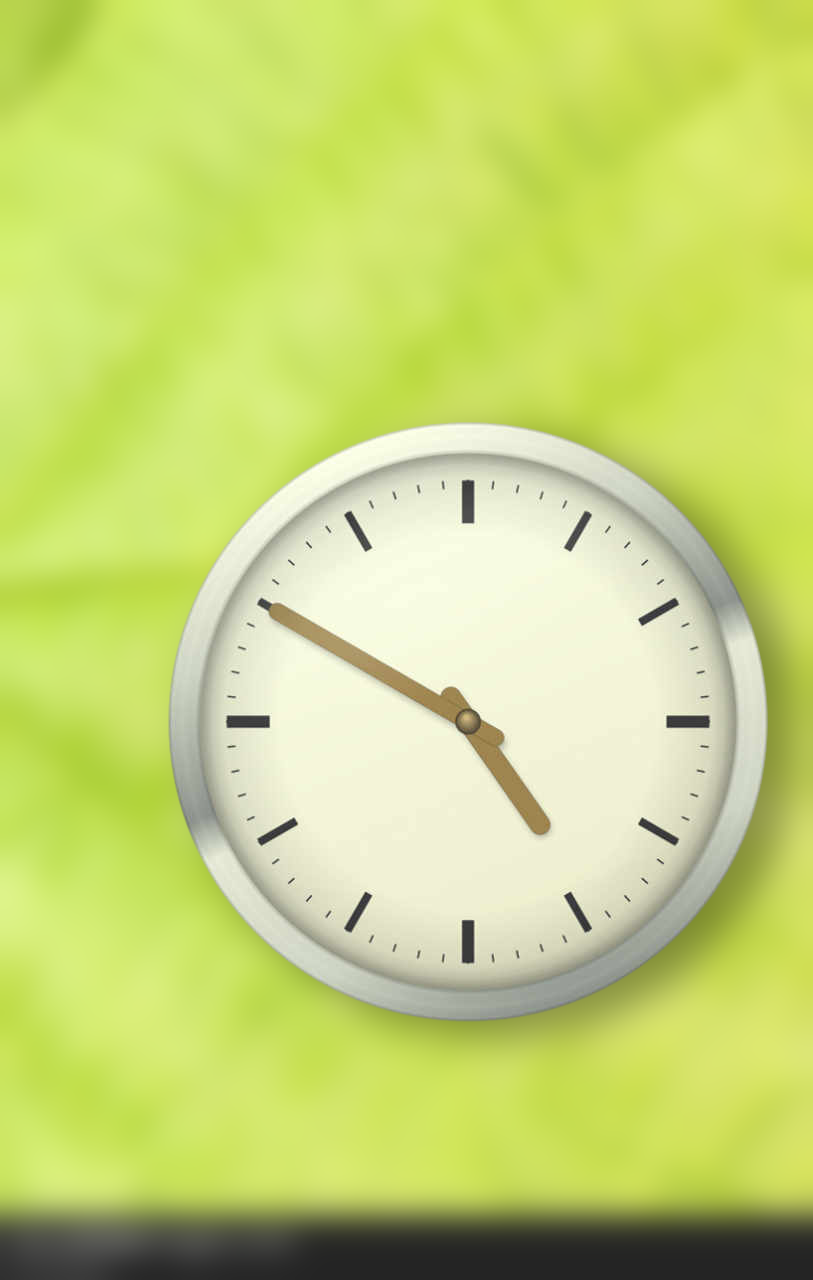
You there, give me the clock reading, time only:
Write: 4:50
